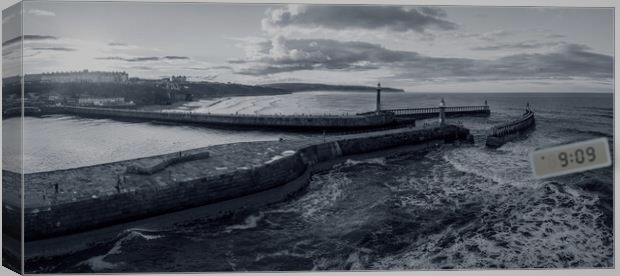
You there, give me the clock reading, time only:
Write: 9:09
